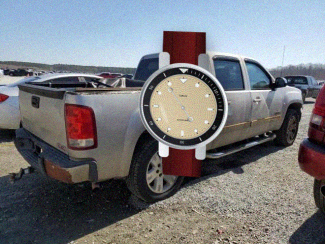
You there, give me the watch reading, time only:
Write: 4:54
